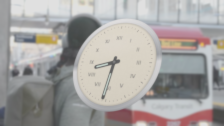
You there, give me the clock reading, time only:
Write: 8:31
